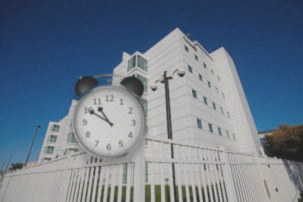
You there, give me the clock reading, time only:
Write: 10:50
